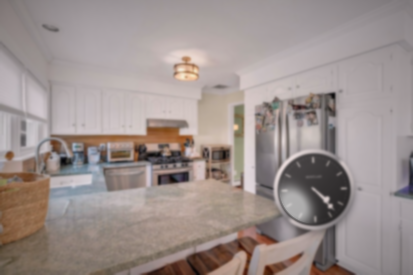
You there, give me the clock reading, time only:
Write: 4:23
